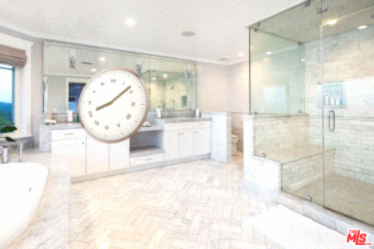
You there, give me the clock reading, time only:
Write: 8:08
